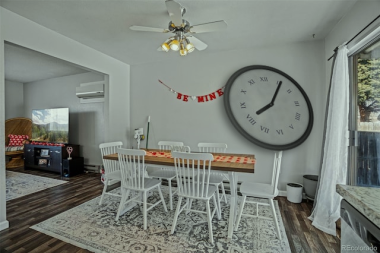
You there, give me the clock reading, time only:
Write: 8:06
